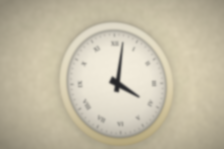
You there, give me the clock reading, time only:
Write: 4:02
